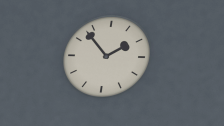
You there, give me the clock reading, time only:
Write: 1:53
